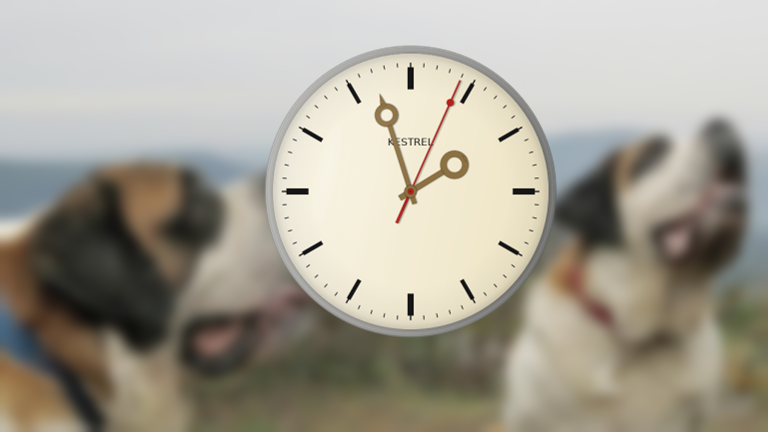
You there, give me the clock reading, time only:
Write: 1:57:04
